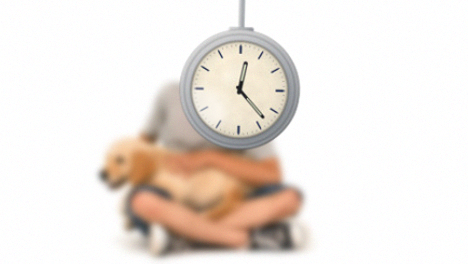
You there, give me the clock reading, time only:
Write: 12:23
